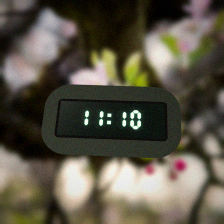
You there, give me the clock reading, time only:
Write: 11:10
